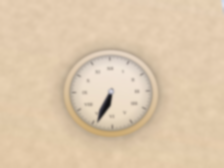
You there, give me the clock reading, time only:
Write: 6:34
